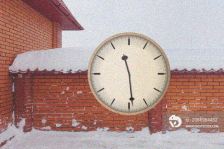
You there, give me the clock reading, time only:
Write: 11:29
